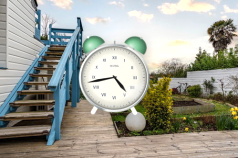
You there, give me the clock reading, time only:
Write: 4:43
